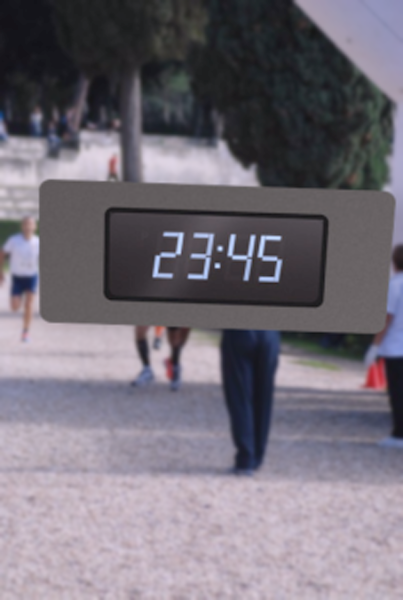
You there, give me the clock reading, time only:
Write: 23:45
